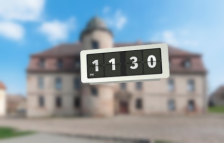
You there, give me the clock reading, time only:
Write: 11:30
